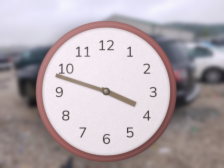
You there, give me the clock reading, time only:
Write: 3:48
